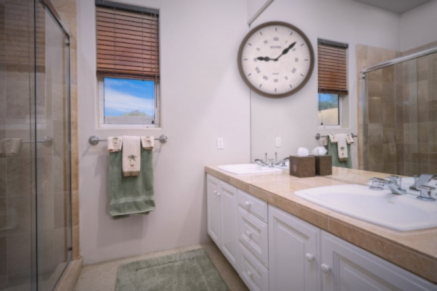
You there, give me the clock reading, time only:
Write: 9:08
